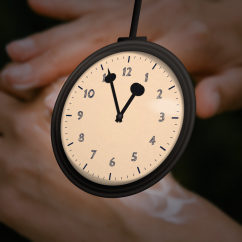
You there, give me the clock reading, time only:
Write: 12:56
